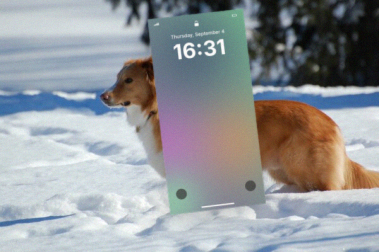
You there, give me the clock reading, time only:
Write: 16:31
